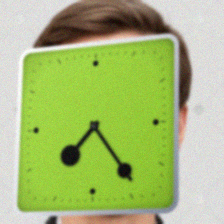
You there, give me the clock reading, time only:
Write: 7:24
